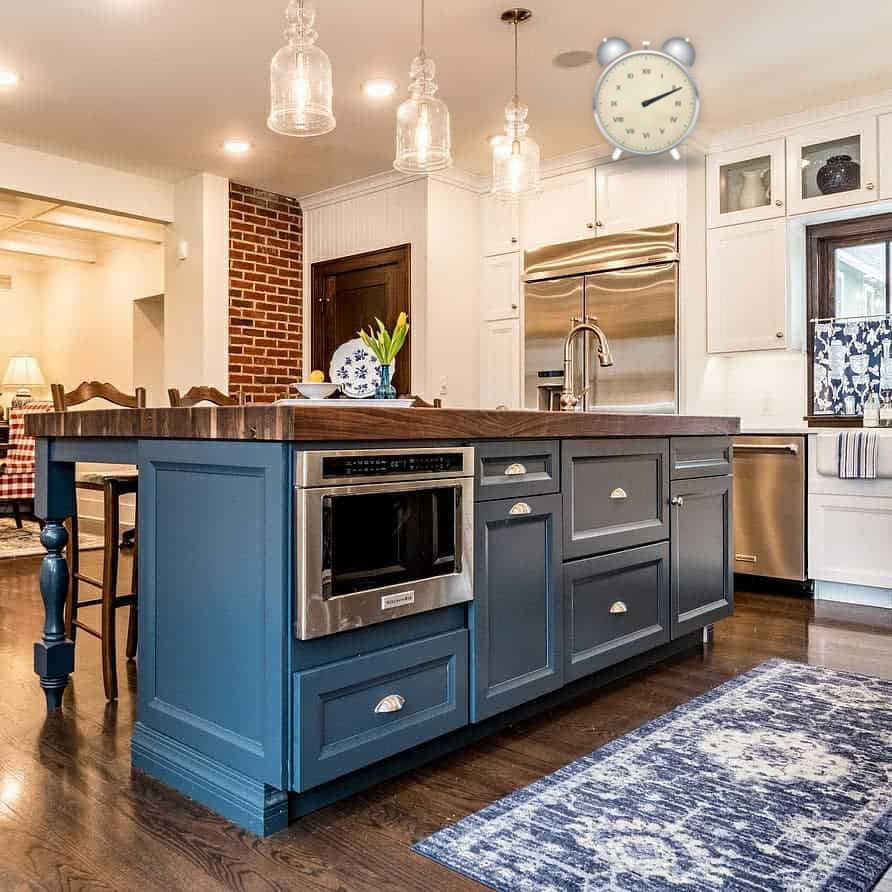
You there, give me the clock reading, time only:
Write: 2:11
